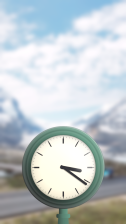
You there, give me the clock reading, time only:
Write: 3:21
